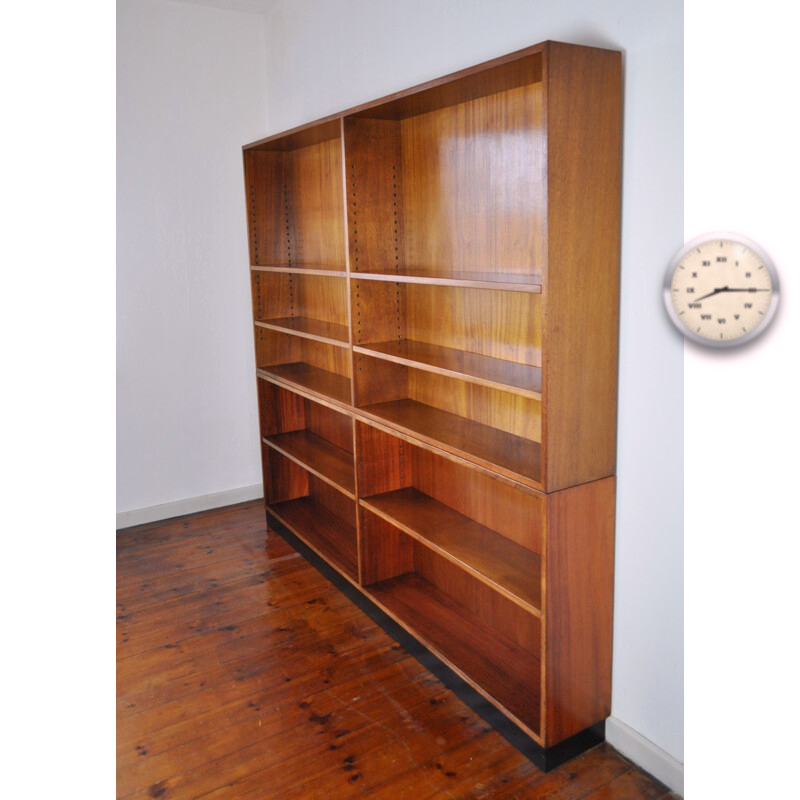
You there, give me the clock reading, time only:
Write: 8:15
